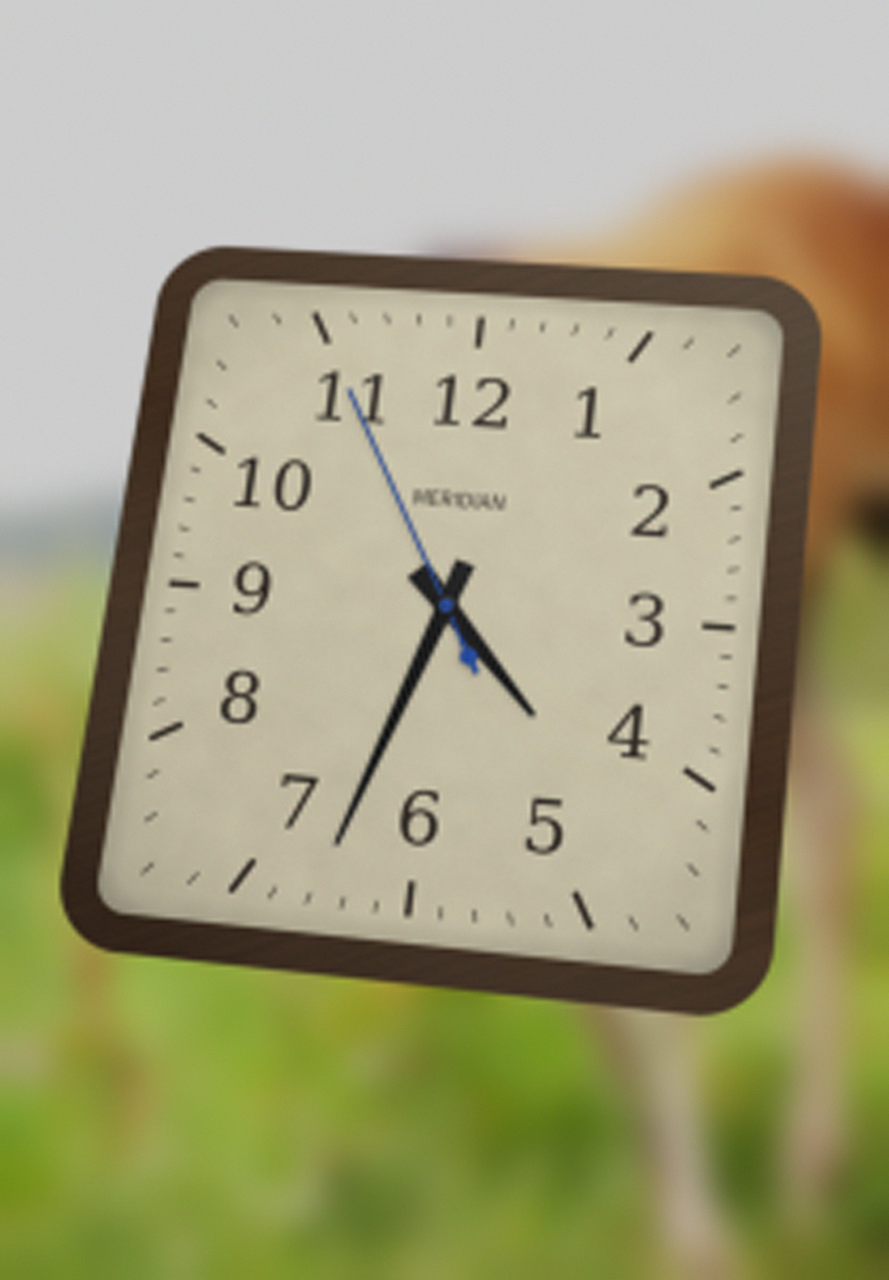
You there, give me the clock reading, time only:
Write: 4:32:55
